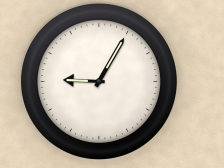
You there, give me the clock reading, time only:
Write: 9:05
